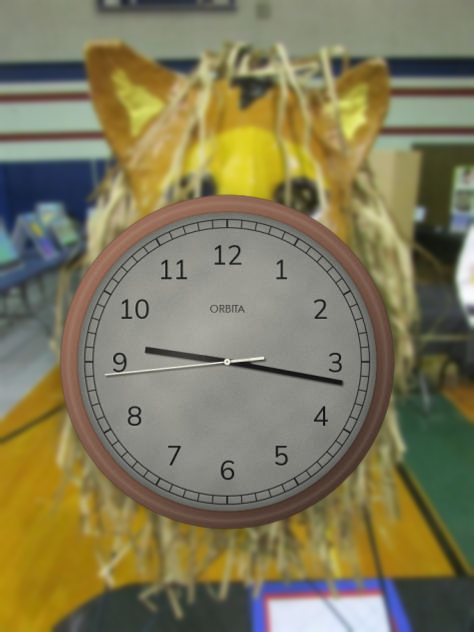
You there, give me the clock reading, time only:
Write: 9:16:44
